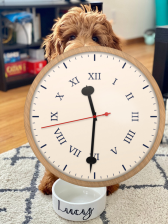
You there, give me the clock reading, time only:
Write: 11:30:43
